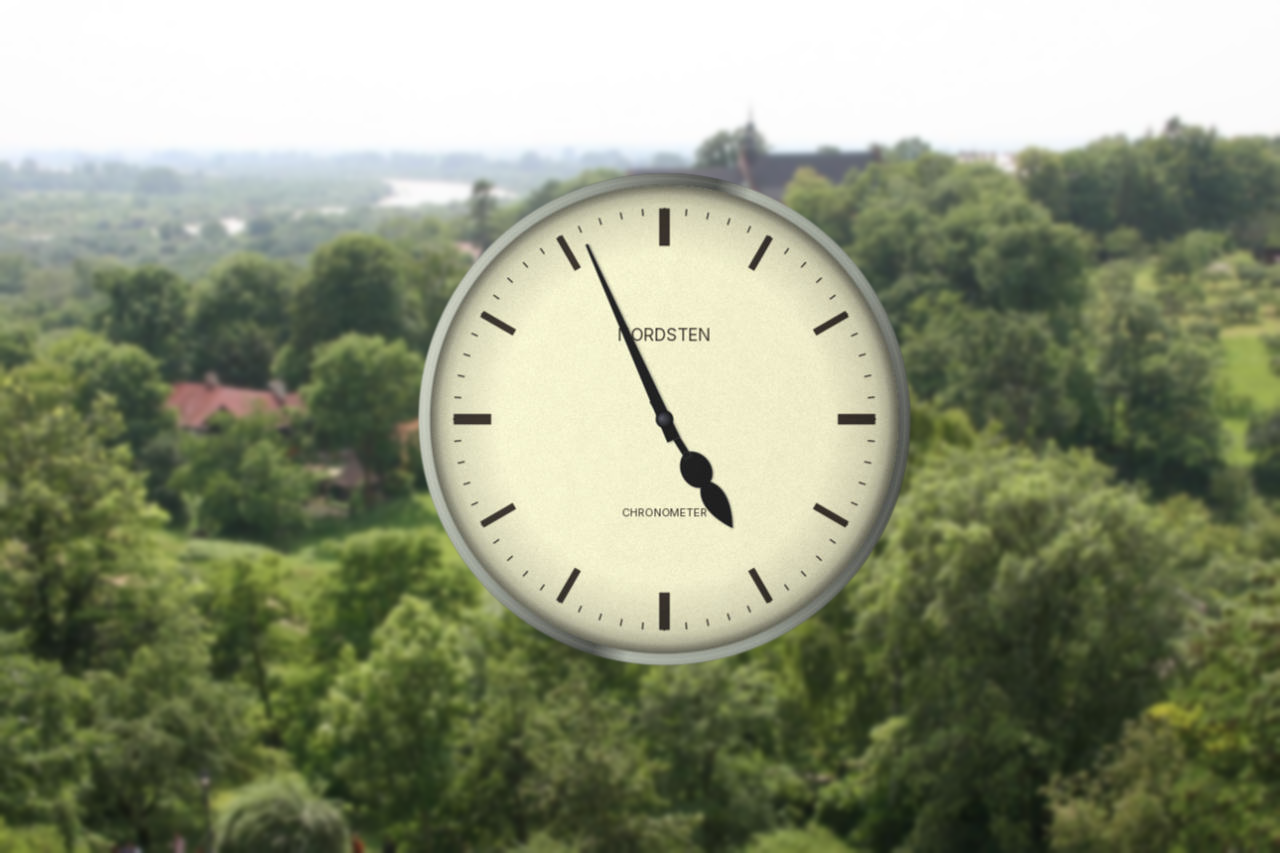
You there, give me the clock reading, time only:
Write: 4:56
